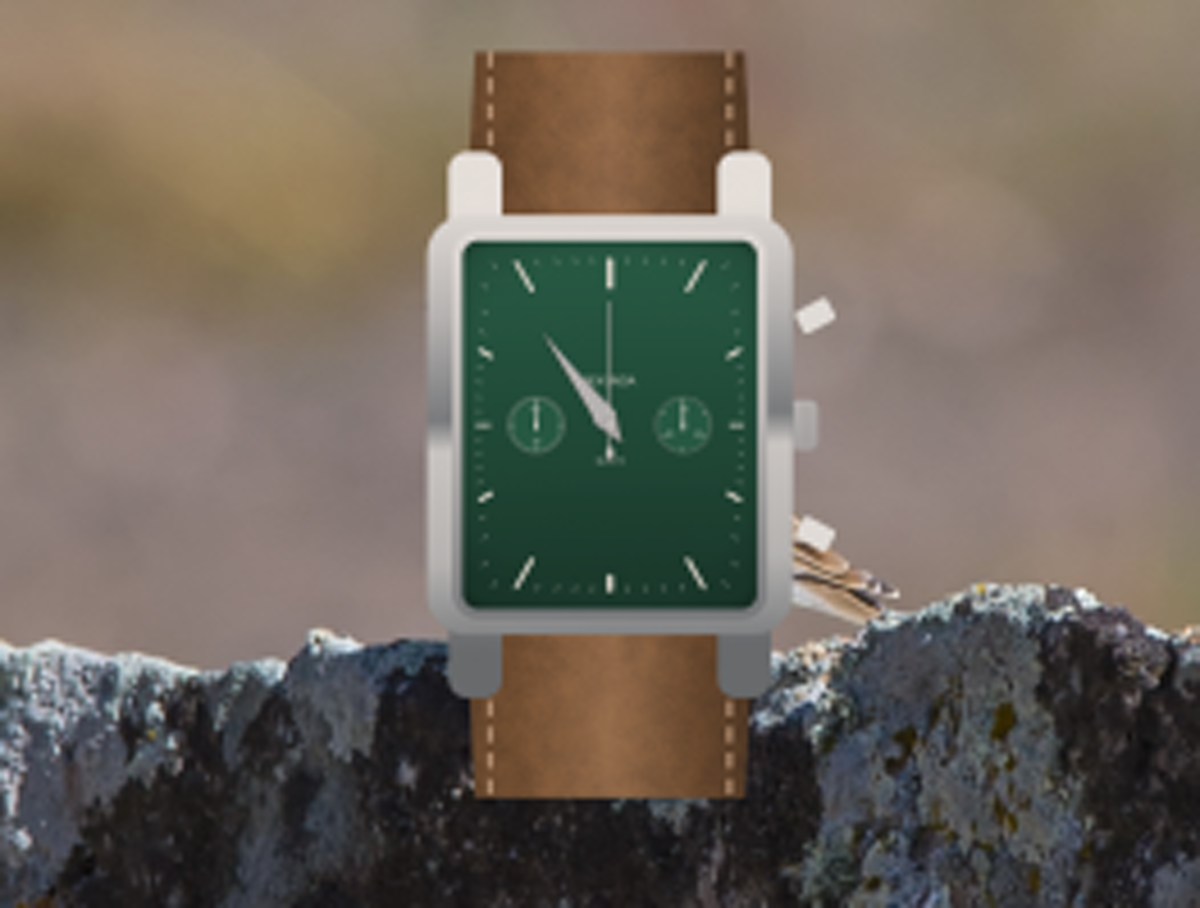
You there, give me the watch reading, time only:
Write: 10:54
